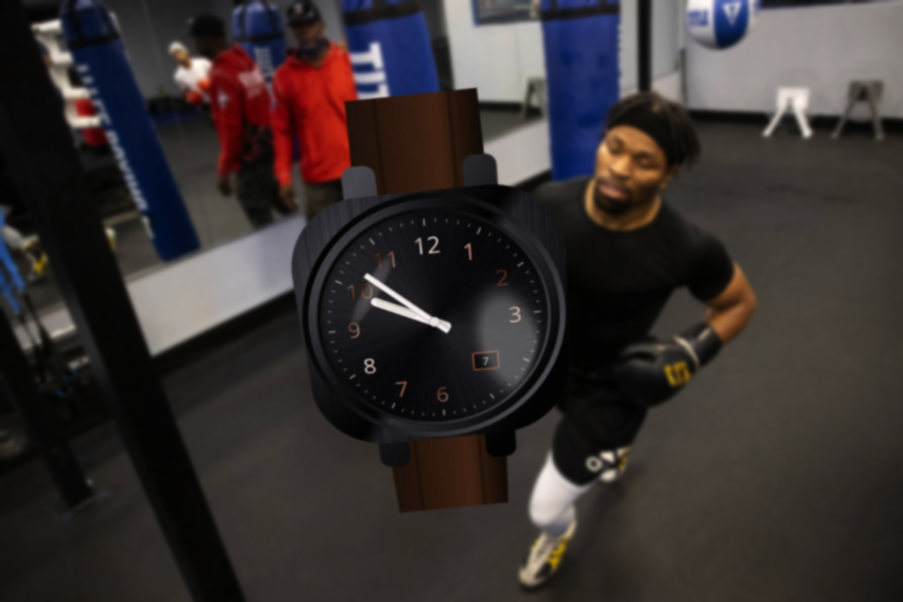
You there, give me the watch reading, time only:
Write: 9:52
